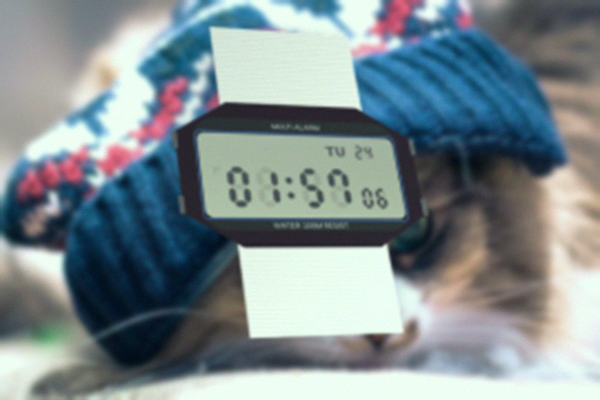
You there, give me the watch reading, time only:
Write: 1:57:06
